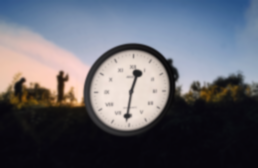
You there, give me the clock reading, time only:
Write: 12:31
